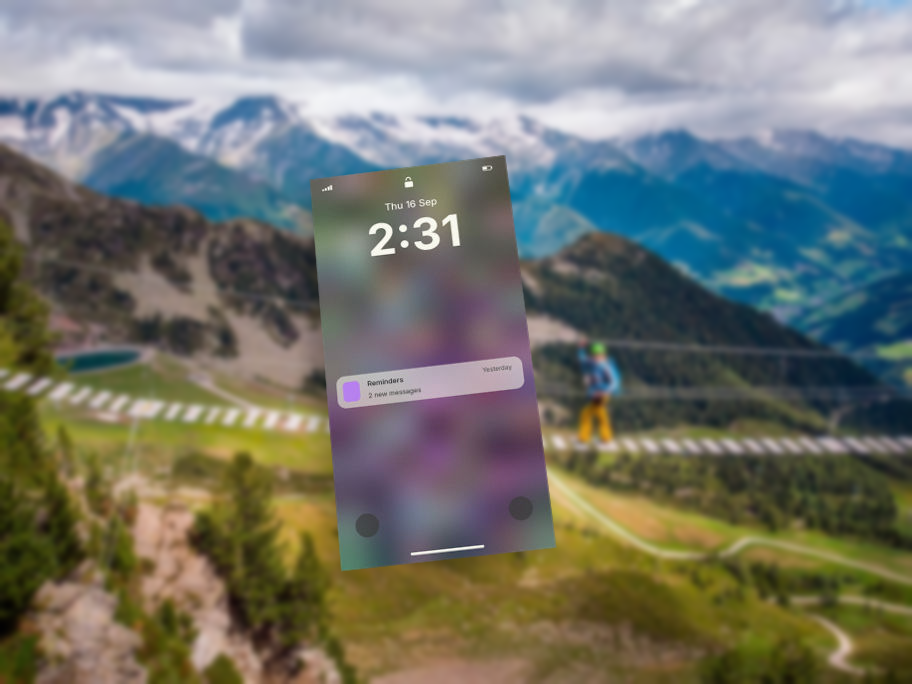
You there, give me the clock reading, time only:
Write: 2:31
